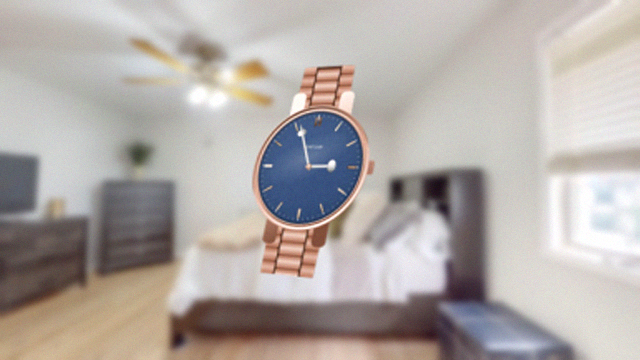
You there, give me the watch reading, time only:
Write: 2:56
